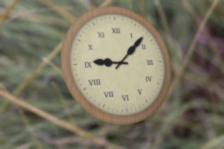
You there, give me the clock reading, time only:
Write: 9:08
